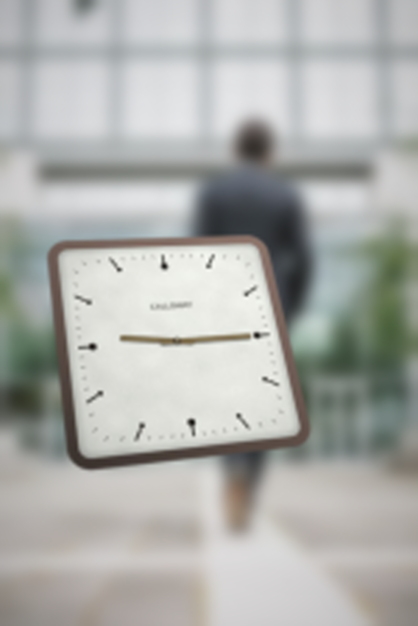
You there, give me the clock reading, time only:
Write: 9:15
